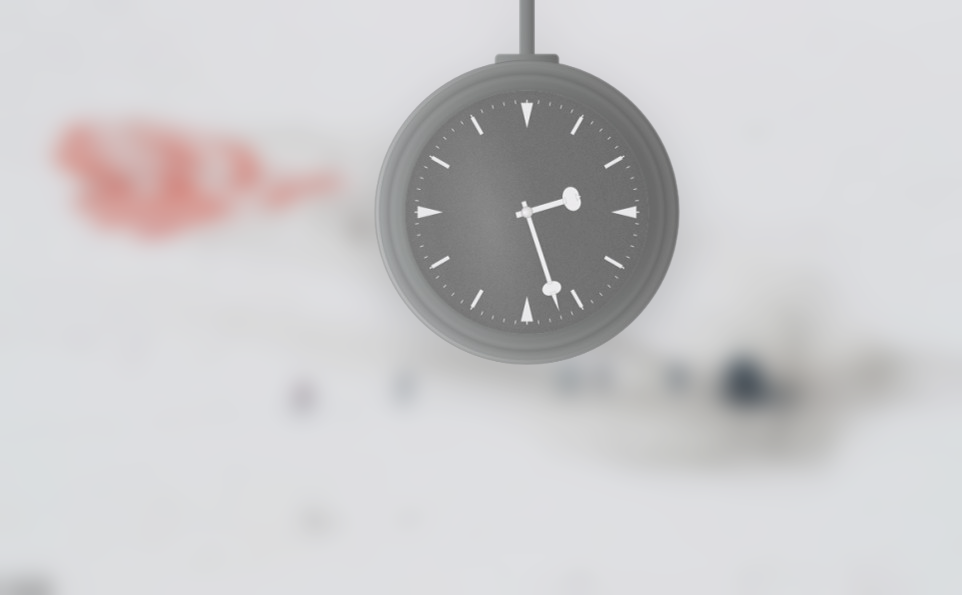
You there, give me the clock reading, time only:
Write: 2:27
